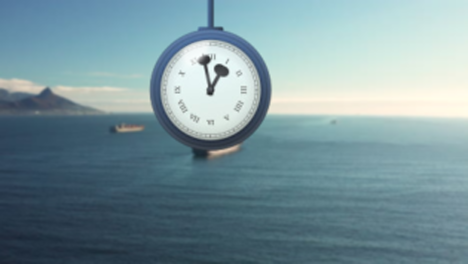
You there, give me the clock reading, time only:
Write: 12:58
